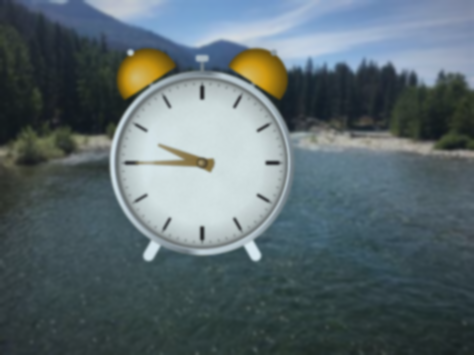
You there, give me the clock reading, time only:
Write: 9:45
